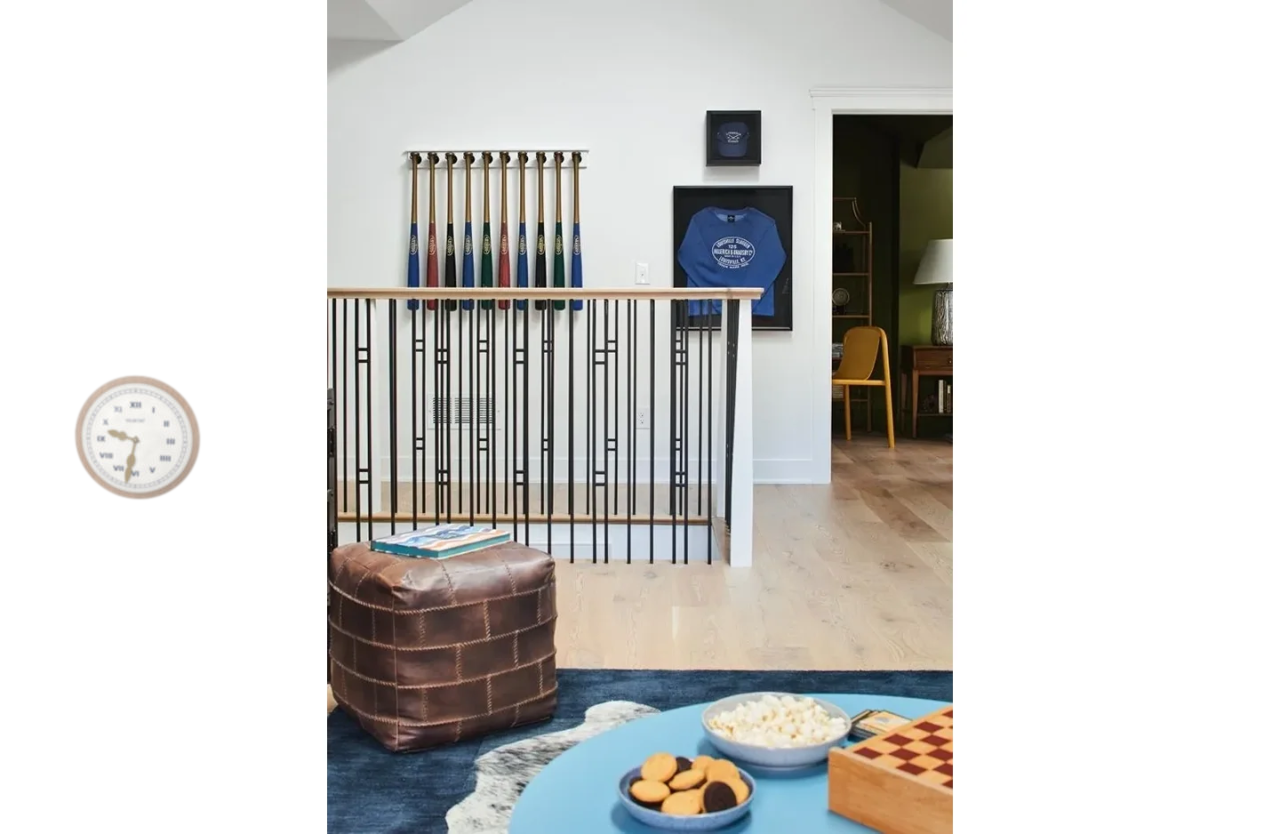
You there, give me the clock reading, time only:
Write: 9:32
